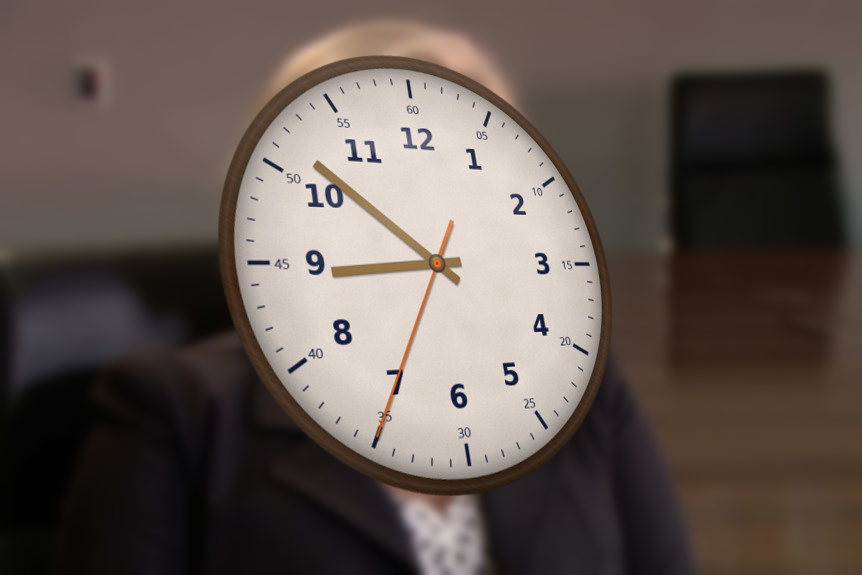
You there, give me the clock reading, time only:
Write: 8:51:35
